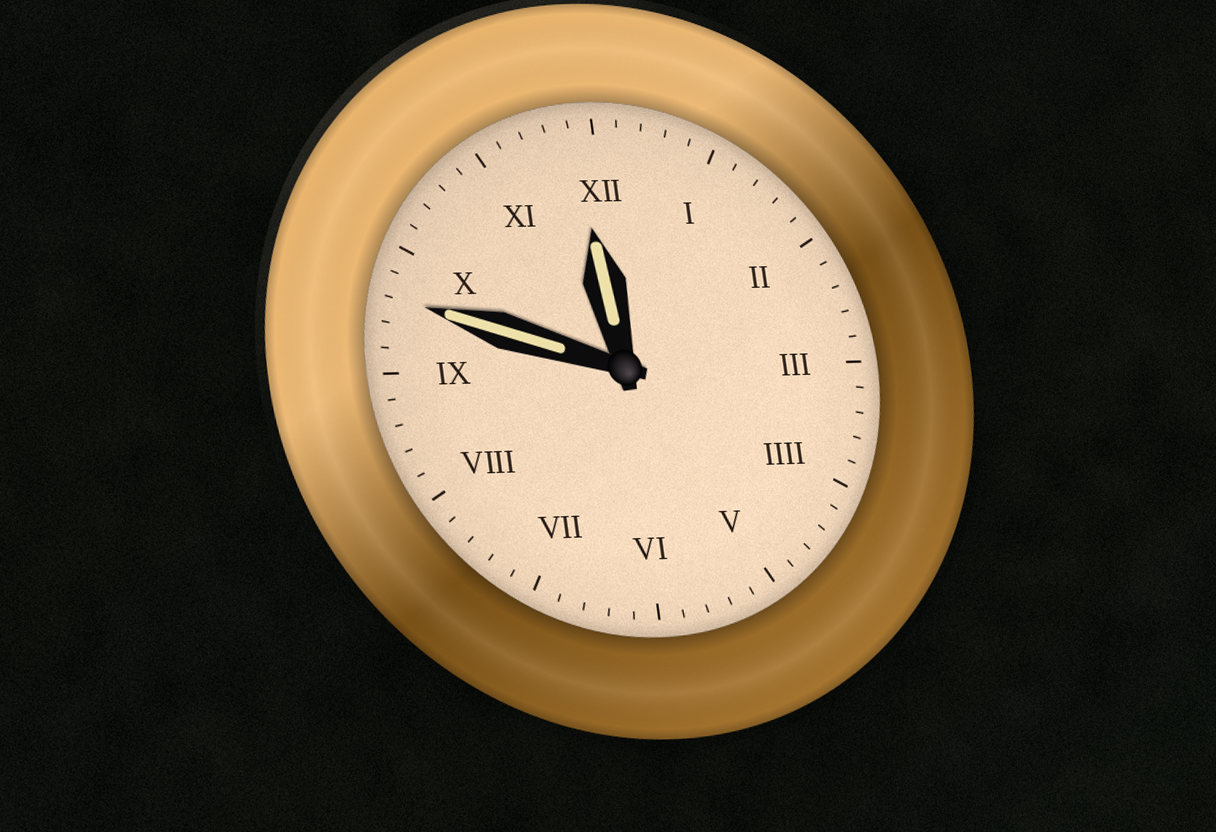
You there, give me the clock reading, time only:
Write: 11:48
